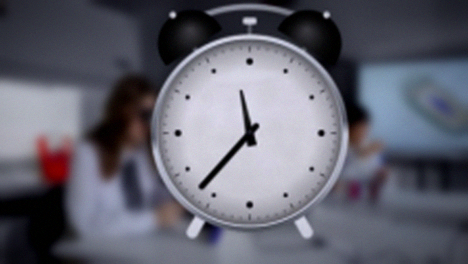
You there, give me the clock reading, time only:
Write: 11:37
